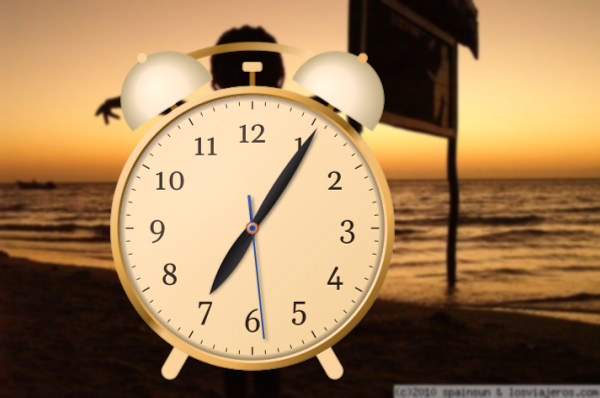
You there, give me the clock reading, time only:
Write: 7:05:29
